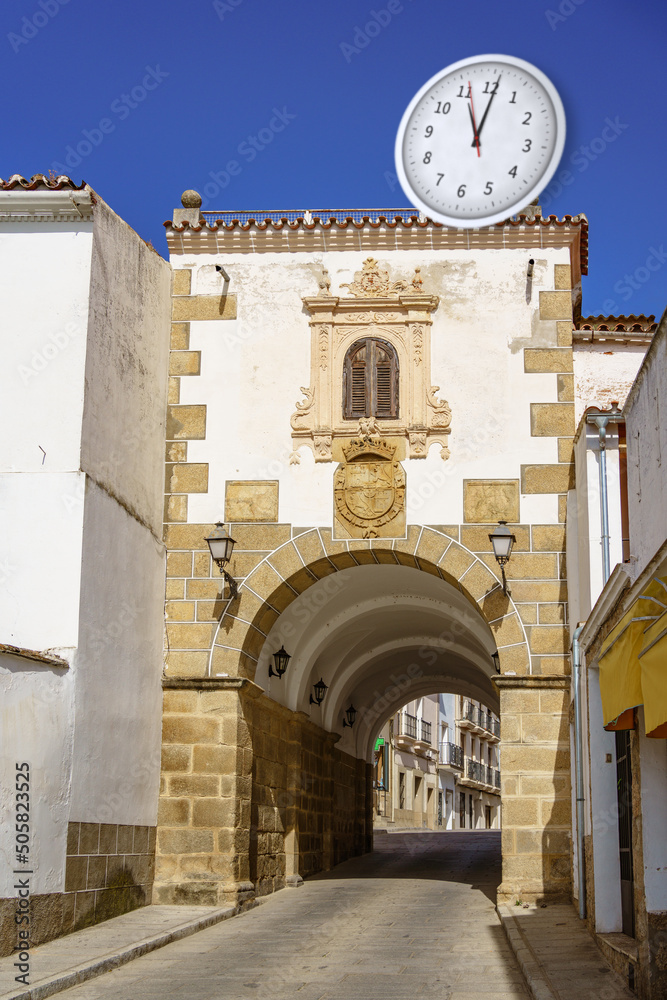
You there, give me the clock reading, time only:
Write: 11:00:56
